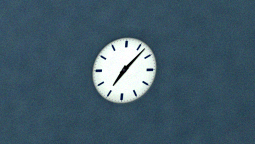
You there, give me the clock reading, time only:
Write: 7:07
